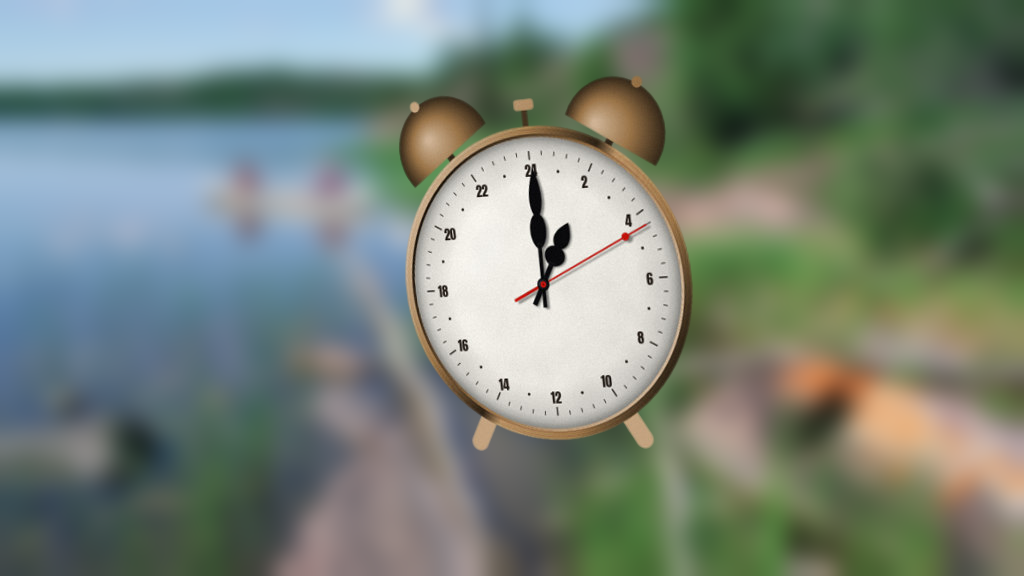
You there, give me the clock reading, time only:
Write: 2:00:11
